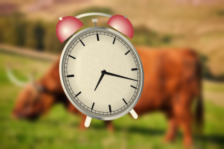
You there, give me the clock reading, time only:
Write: 7:18
